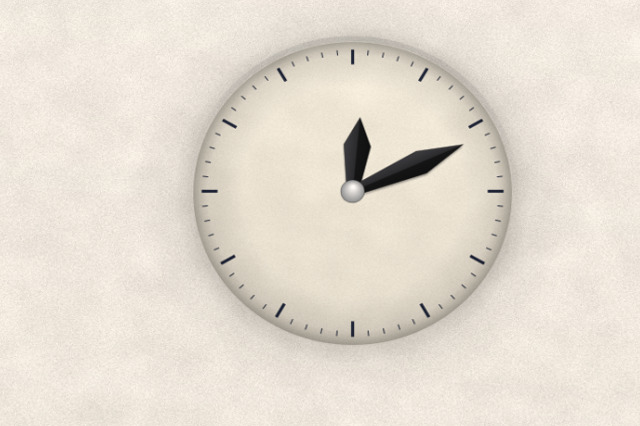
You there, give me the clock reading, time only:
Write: 12:11
